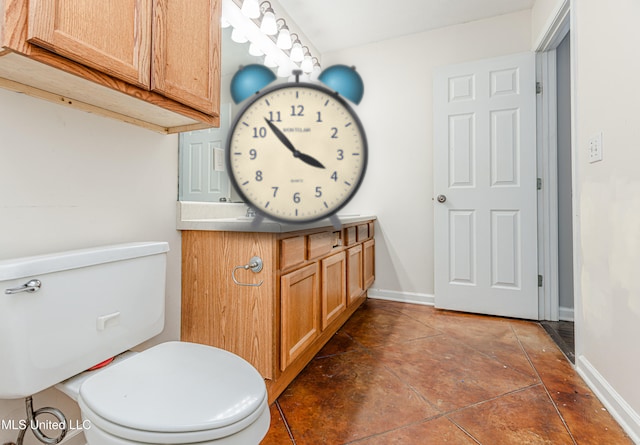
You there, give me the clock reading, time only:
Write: 3:53
